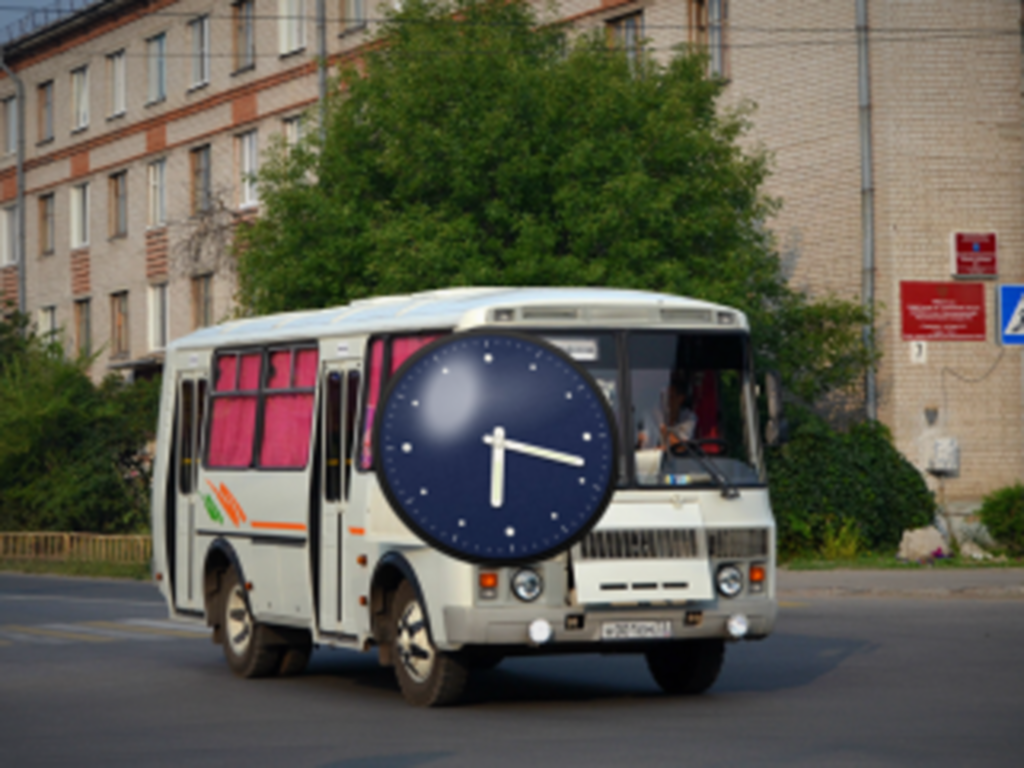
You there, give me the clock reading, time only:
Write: 6:18
